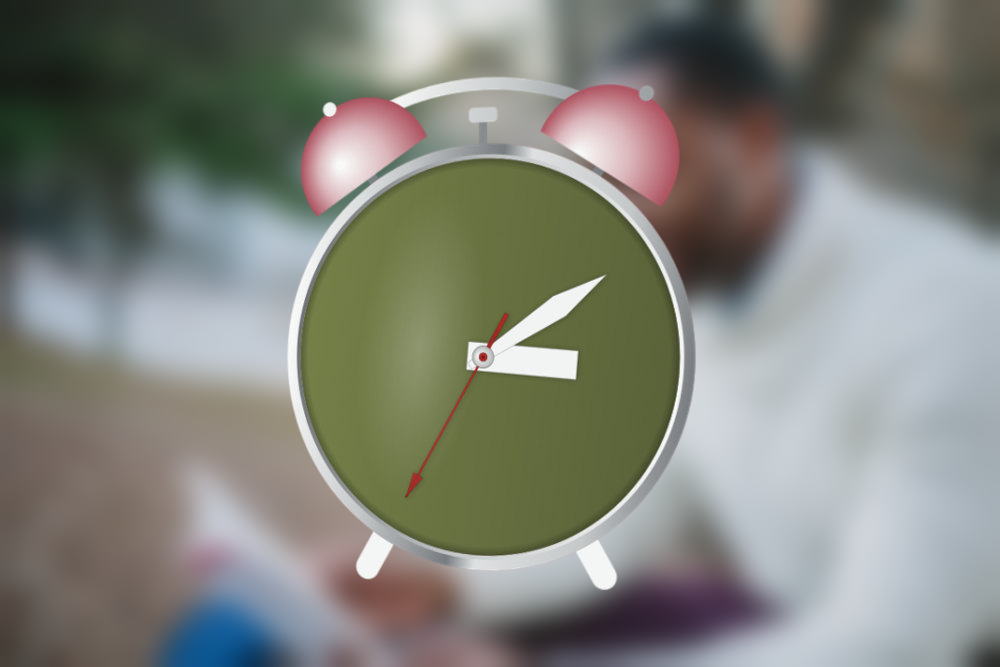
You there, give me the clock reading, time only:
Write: 3:09:35
